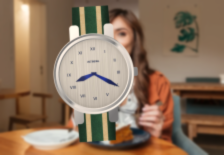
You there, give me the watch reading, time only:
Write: 8:20
